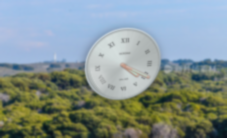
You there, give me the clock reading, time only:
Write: 4:20
